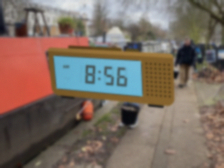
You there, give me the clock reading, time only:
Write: 8:56
